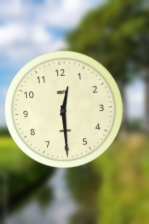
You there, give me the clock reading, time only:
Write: 12:30
